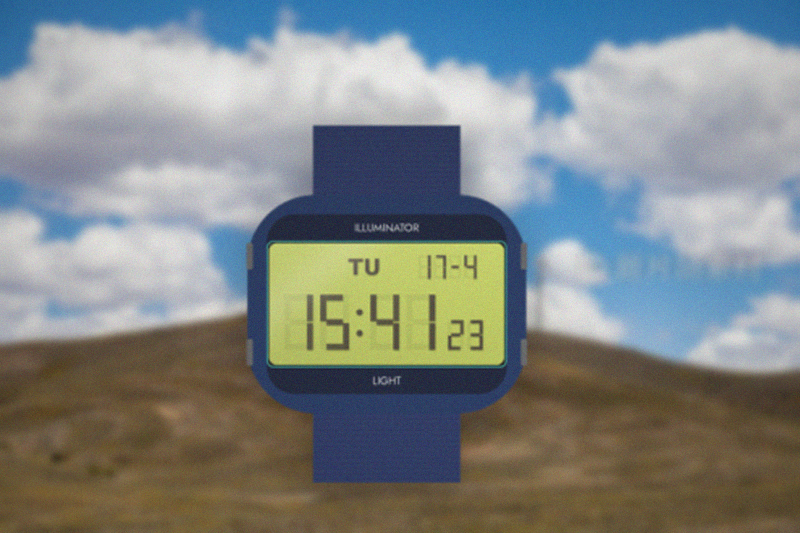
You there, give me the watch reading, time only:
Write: 15:41:23
